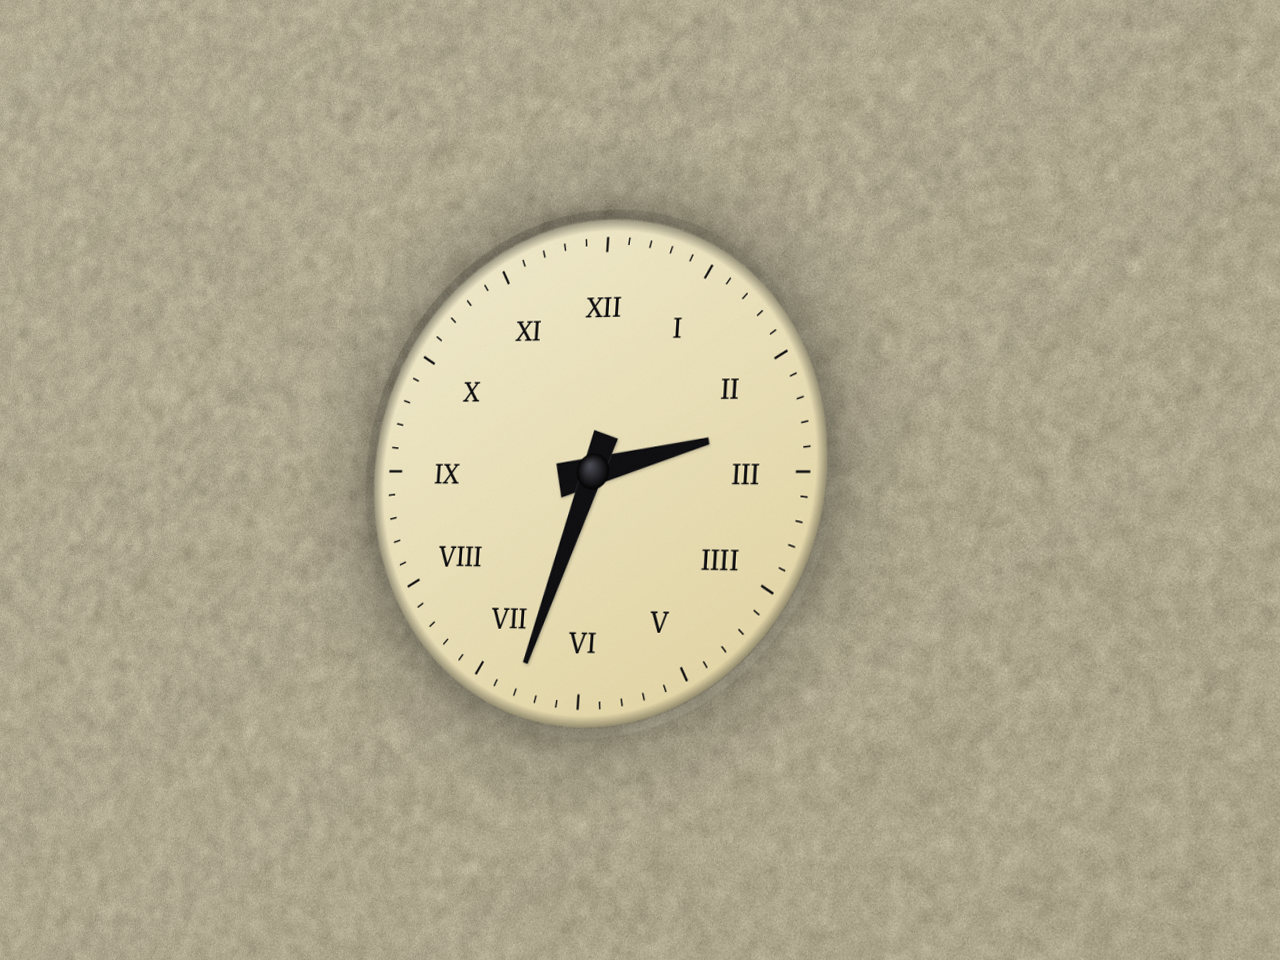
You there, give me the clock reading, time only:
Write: 2:33
